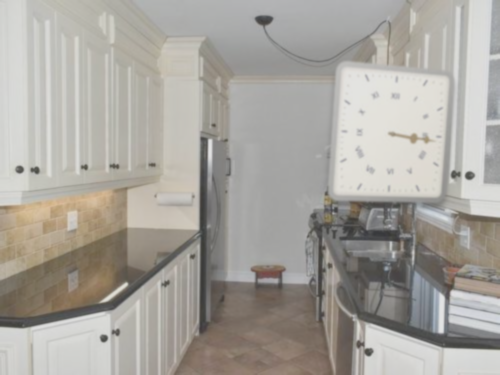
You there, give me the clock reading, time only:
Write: 3:16
